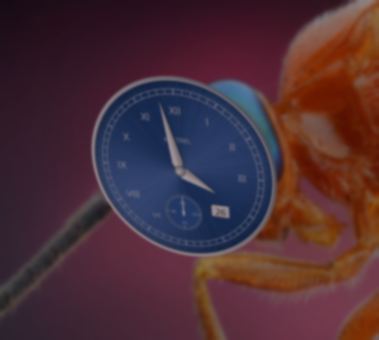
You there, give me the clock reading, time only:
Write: 3:58
